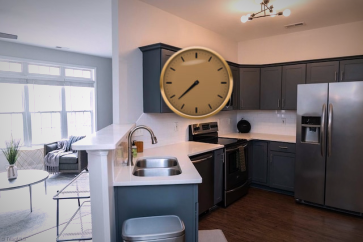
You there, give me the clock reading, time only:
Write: 7:38
